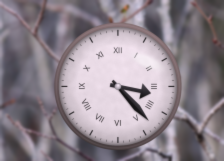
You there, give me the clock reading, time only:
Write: 3:23
